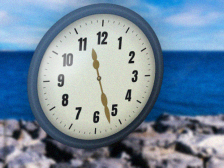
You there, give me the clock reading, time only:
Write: 11:27
